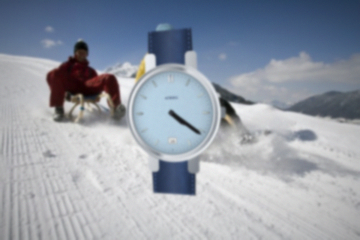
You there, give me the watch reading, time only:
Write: 4:21
